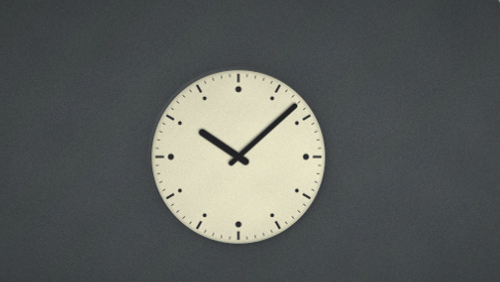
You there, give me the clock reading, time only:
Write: 10:08
